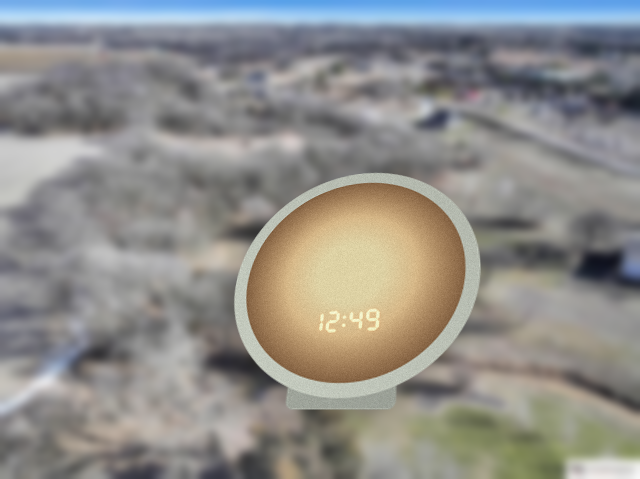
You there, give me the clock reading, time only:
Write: 12:49
